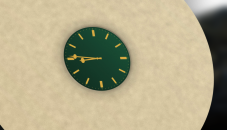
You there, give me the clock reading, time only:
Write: 8:46
